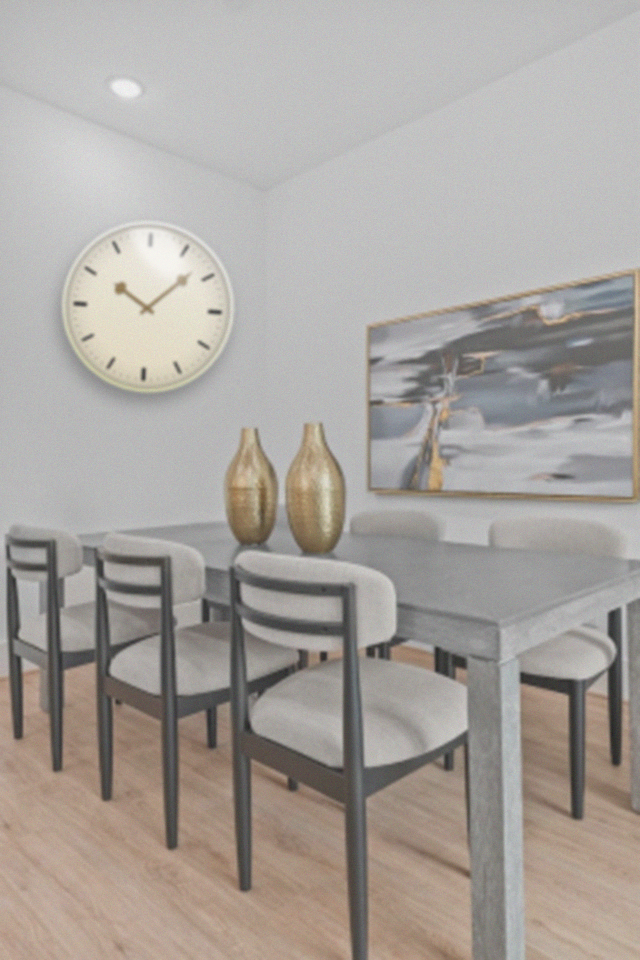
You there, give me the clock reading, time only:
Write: 10:08
